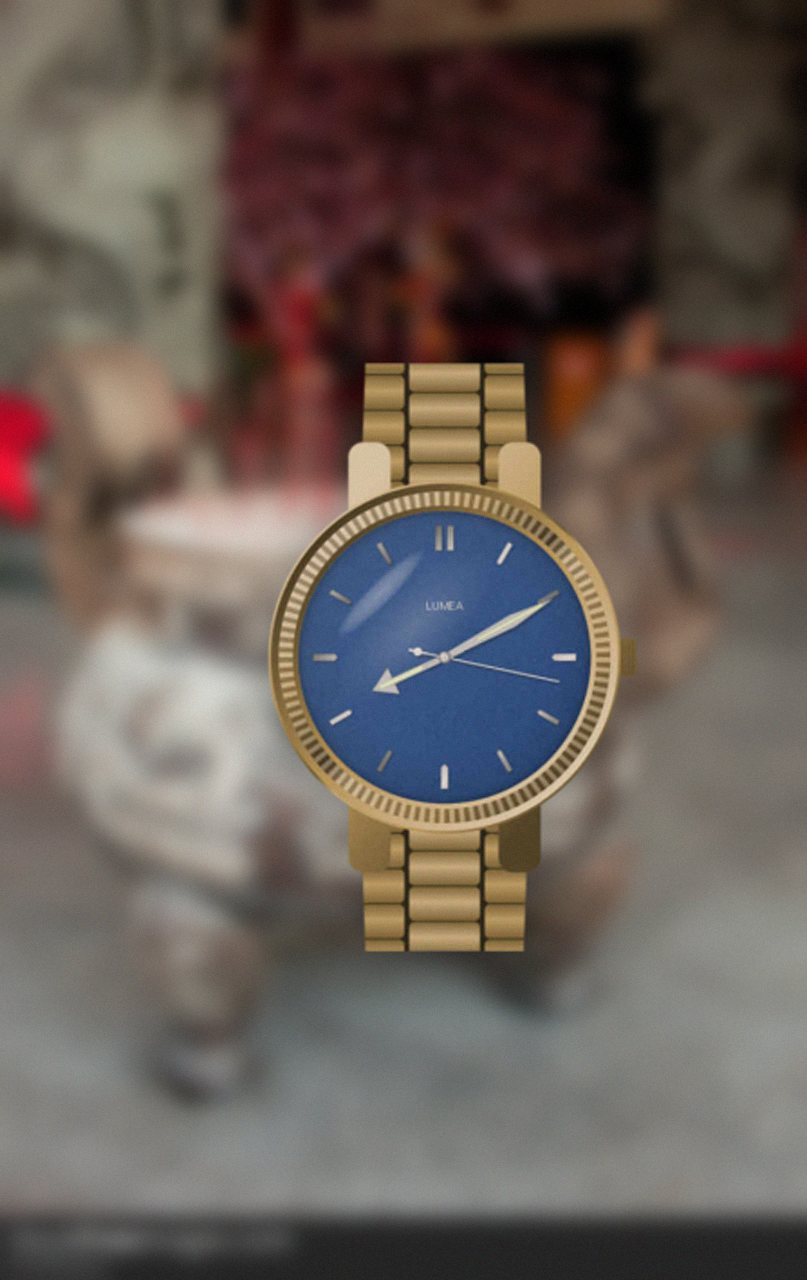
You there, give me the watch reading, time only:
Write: 8:10:17
